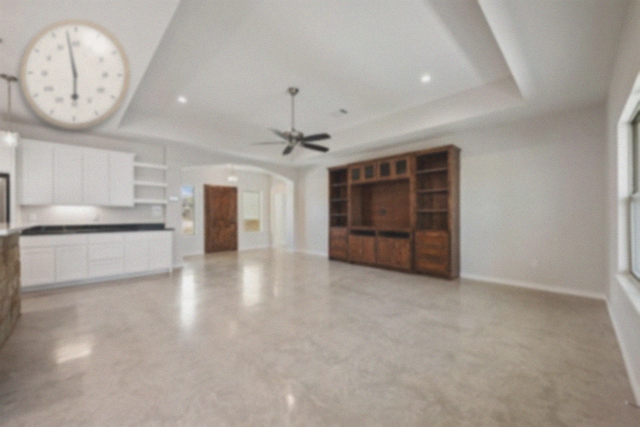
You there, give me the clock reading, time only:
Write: 5:58
